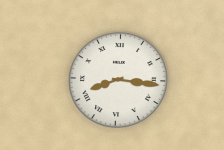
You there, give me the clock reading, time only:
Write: 8:16
